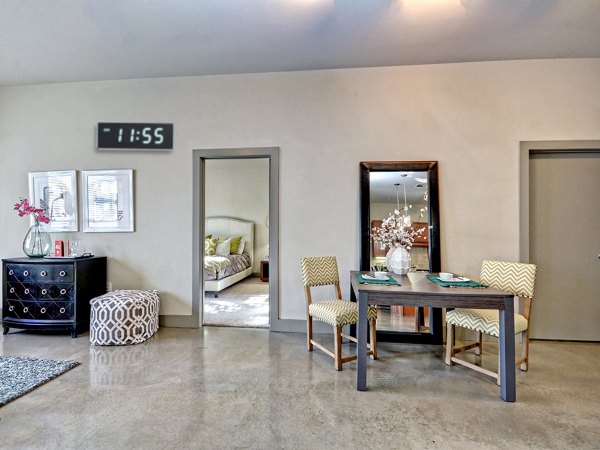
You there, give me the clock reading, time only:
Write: 11:55
